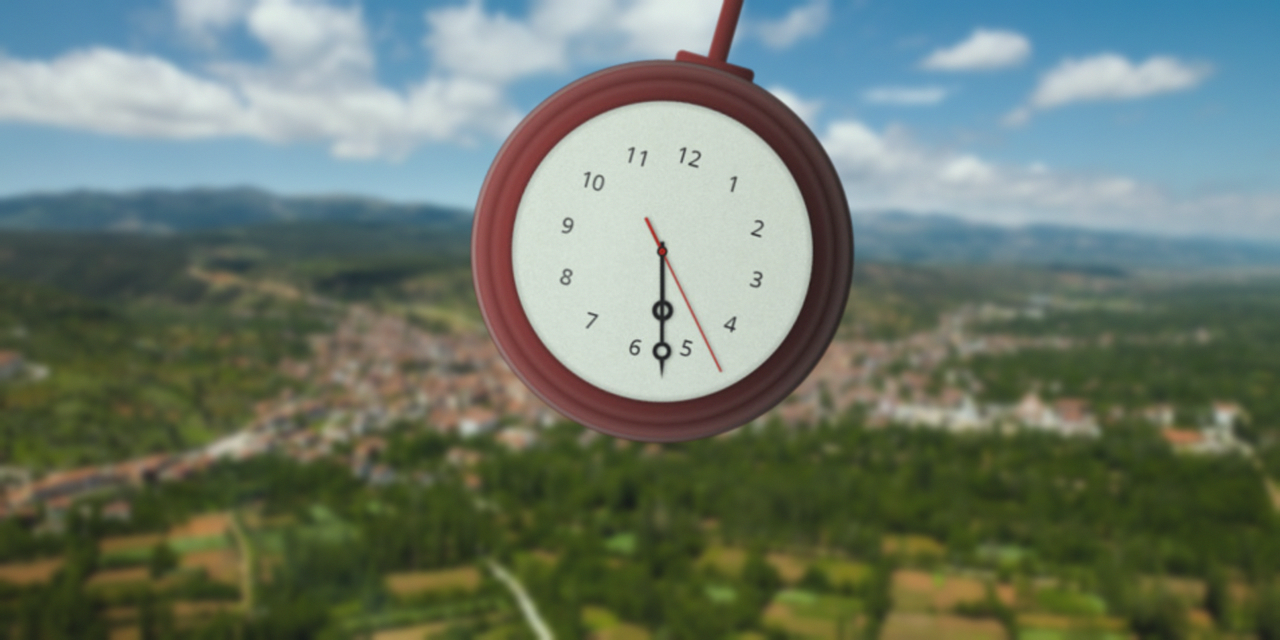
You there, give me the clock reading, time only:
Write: 5:27:23
